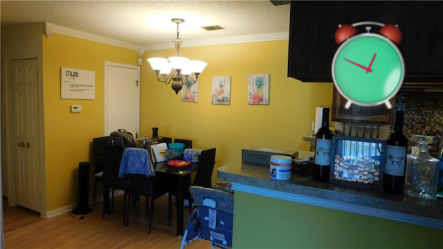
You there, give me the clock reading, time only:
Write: 12:49
